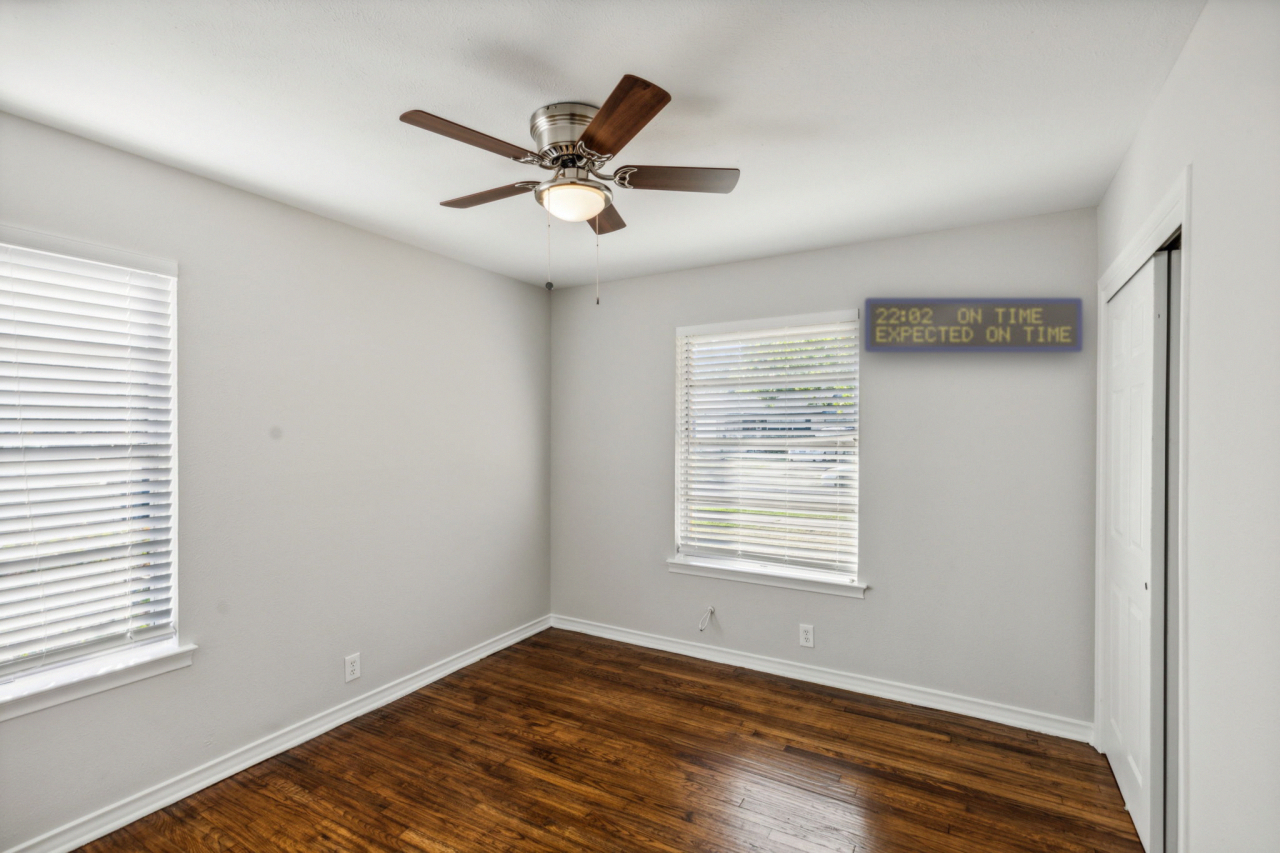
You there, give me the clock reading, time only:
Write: 22:02
